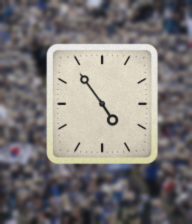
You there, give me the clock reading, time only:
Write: 4:54
